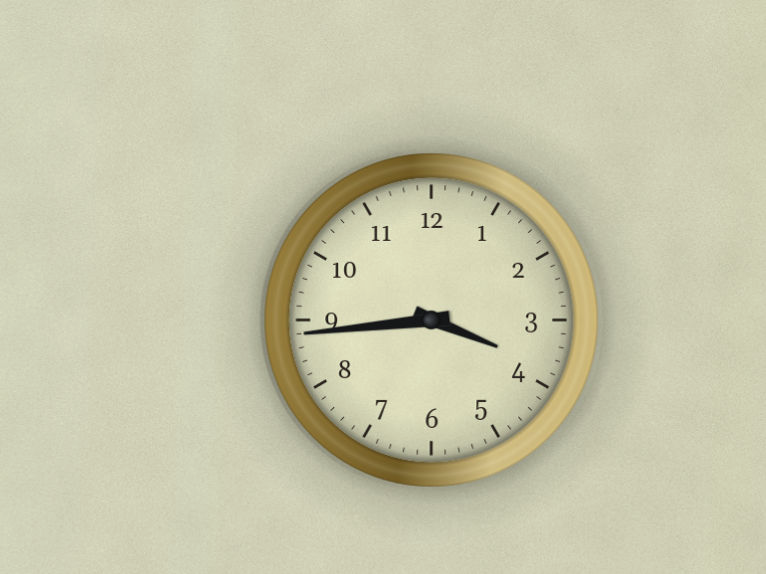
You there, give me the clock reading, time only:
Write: 3:44
